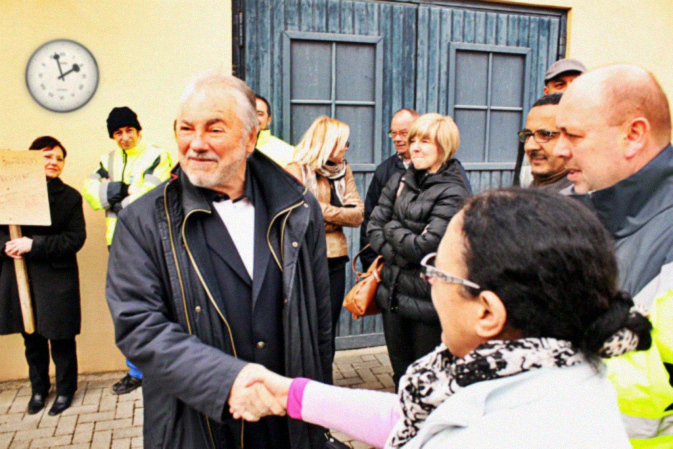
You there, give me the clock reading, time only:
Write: 1:57
